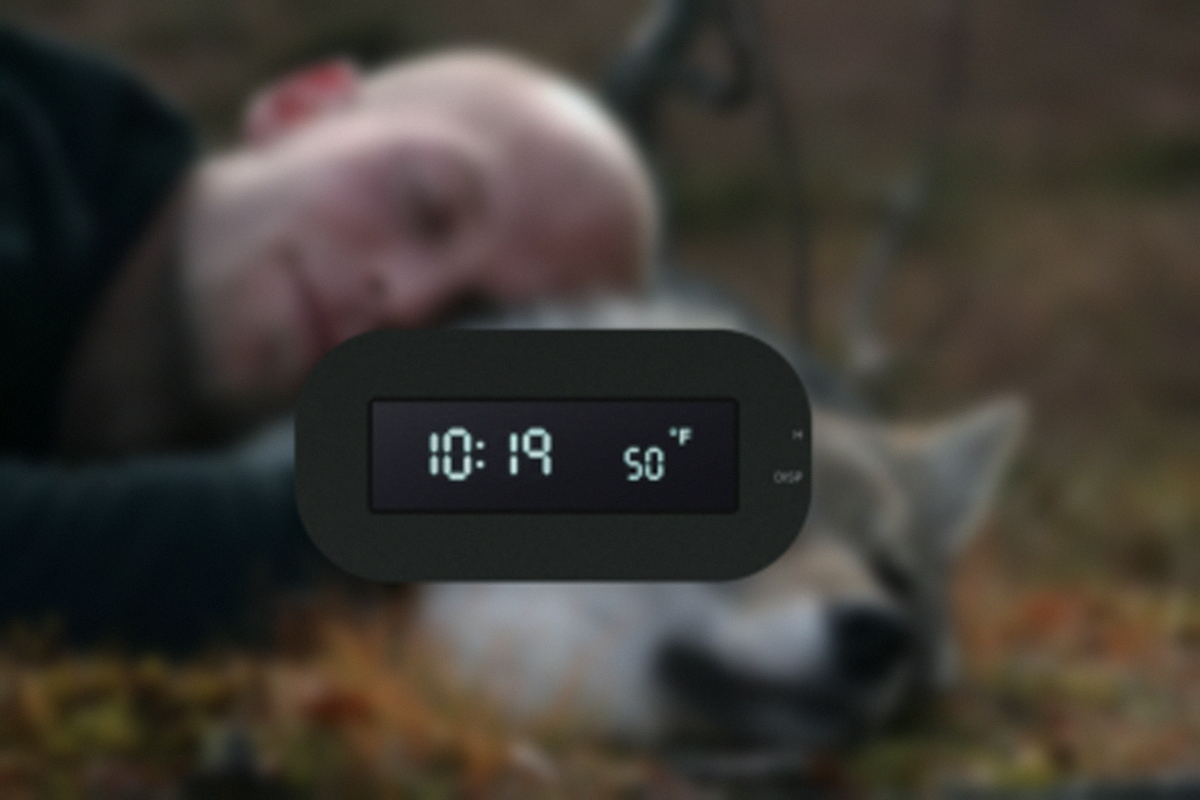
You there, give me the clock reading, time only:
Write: 10:19
